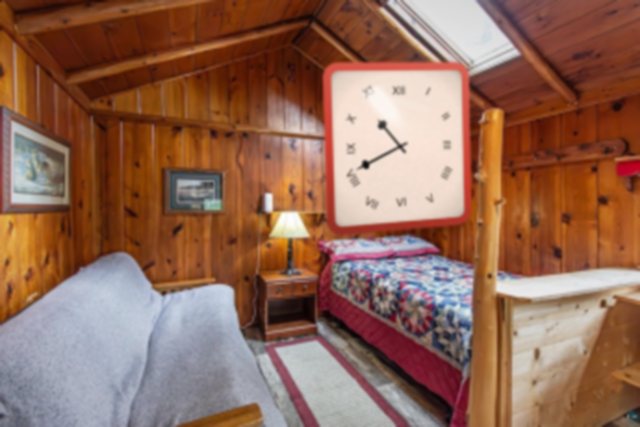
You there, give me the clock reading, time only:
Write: 10:41
